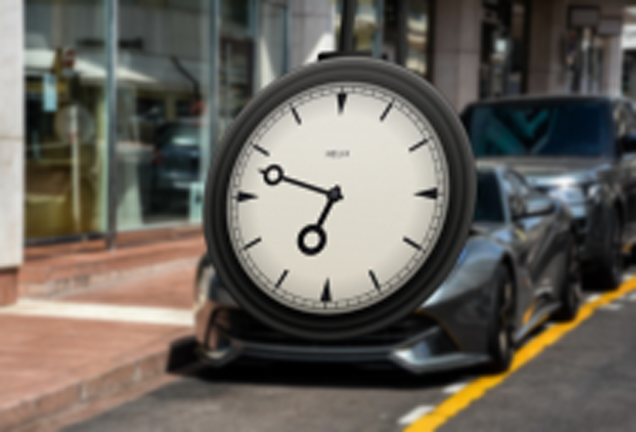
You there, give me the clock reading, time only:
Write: 6:48
